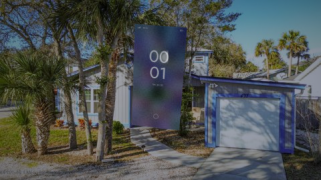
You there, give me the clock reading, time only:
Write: 0:01
